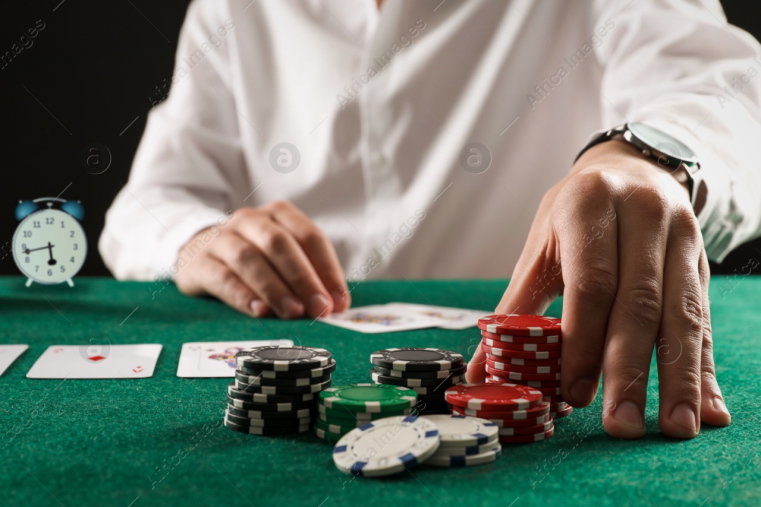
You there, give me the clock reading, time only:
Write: 5:43
